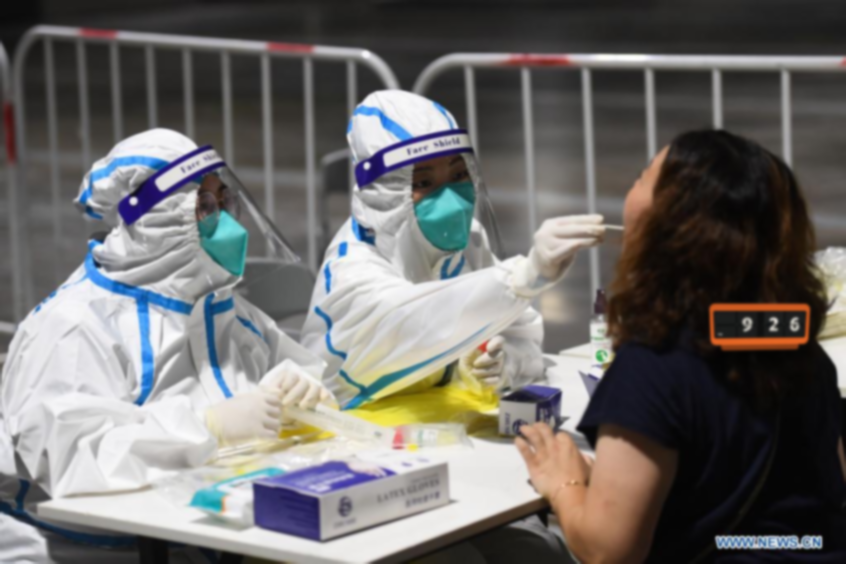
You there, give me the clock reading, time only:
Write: 9:26
